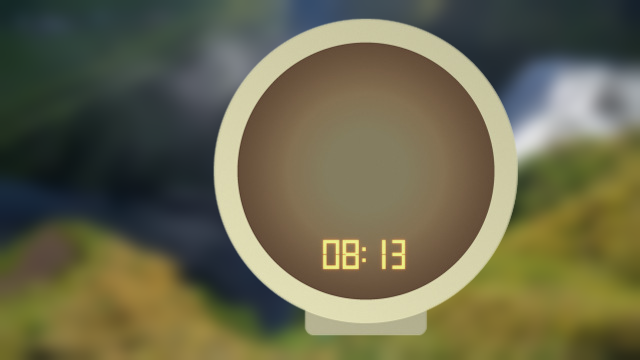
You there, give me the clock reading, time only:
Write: 8:13
